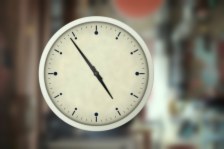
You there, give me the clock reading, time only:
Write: 4:54
